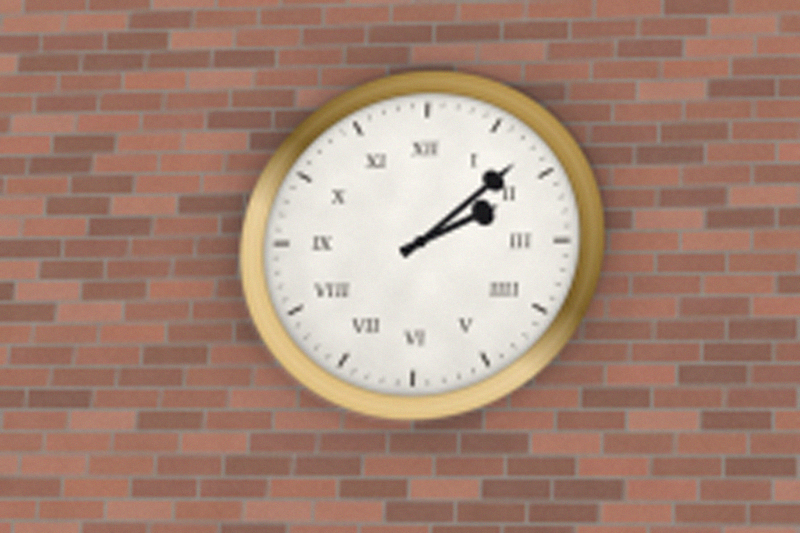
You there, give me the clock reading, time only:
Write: 2:08
